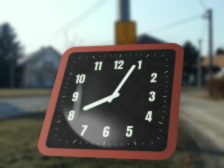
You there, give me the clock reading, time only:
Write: 8:04
